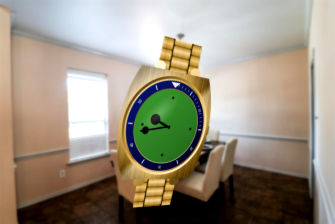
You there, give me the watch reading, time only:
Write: 9:43
